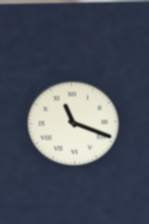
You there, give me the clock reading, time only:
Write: 11:19
